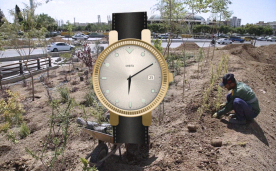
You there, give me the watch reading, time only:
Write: 6:10
